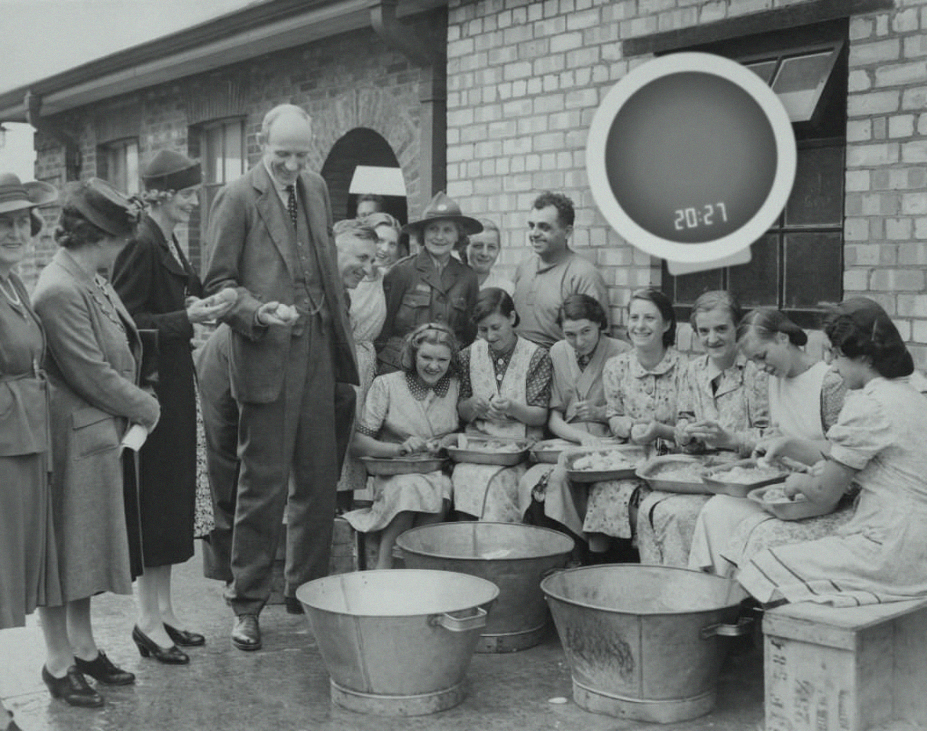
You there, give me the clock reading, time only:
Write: 20:27
